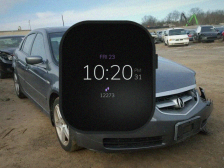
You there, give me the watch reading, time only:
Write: 10:20
